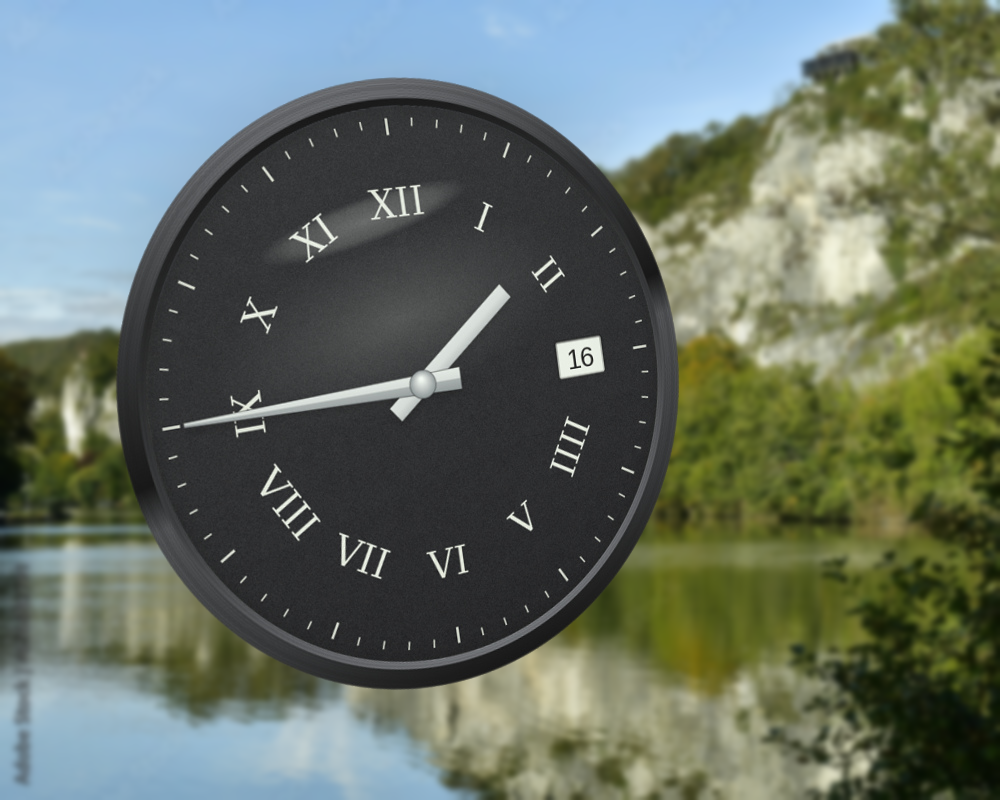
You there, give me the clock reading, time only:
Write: 1:45
